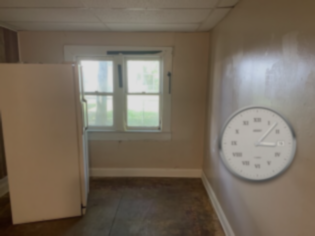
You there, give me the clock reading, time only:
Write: 3:07
